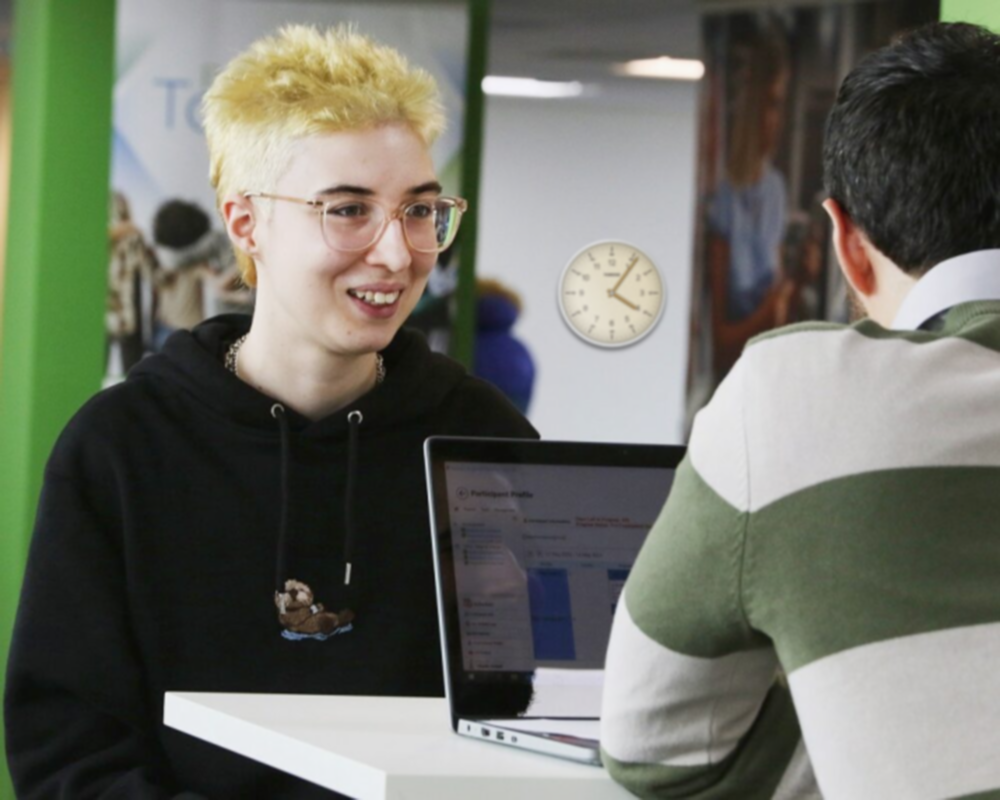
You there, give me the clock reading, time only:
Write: 4:06
